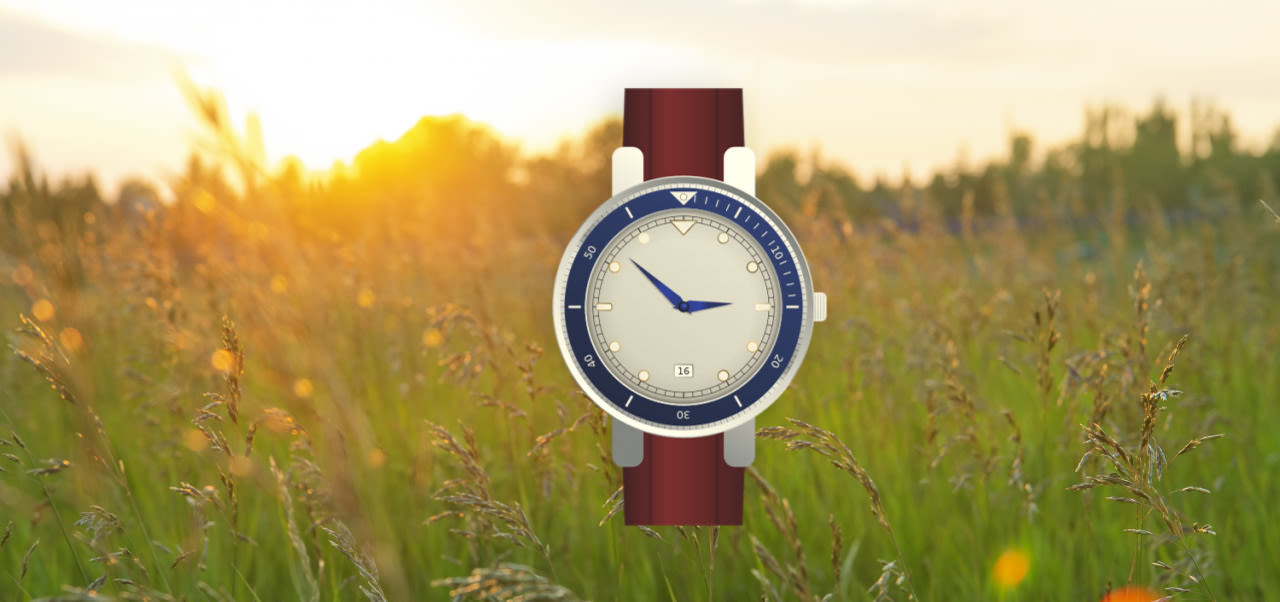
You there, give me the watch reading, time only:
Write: 2:52
